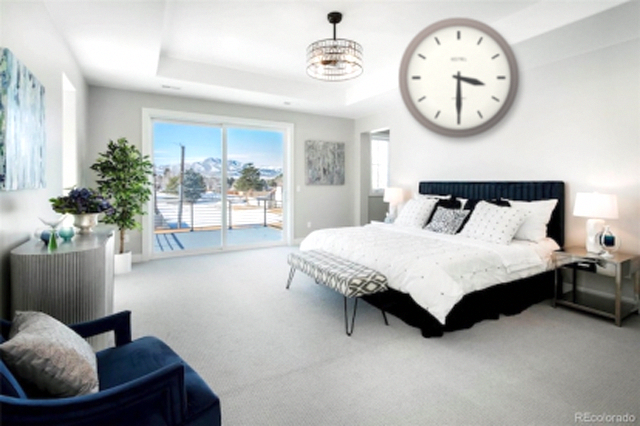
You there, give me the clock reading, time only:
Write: 3:30
